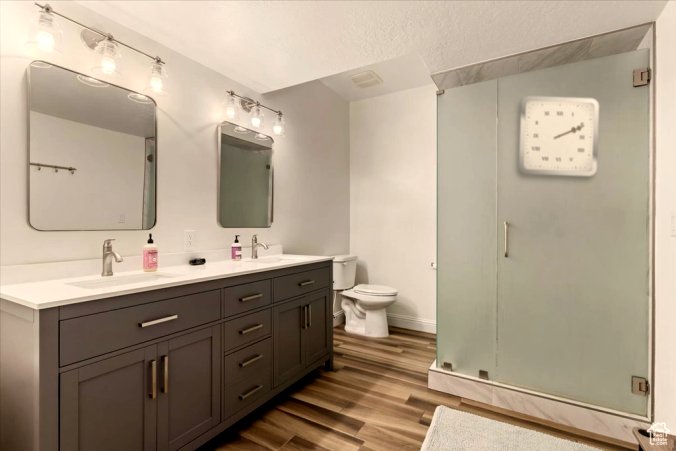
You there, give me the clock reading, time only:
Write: 2:11
